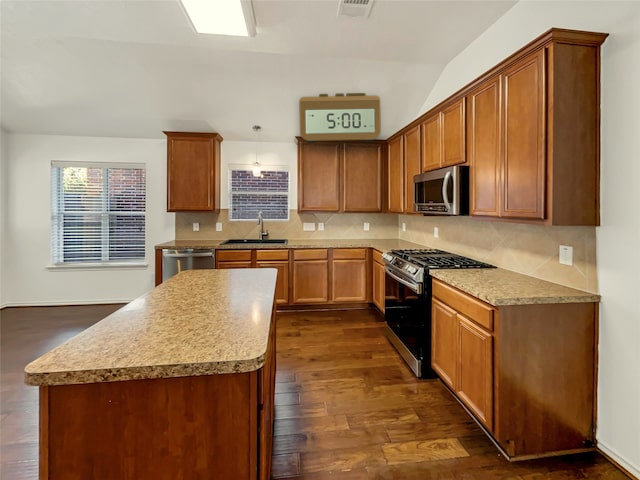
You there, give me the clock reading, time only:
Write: 5:00
